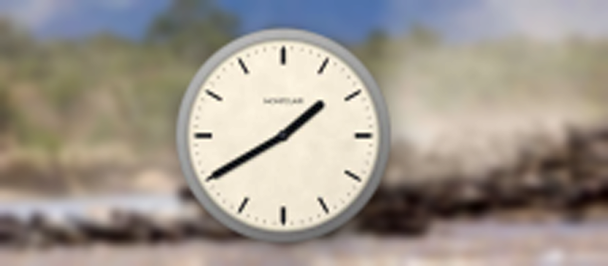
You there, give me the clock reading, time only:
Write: 1:40
